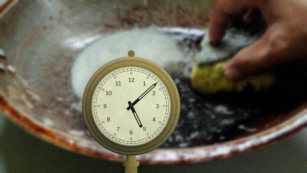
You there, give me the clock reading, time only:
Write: 5:08
